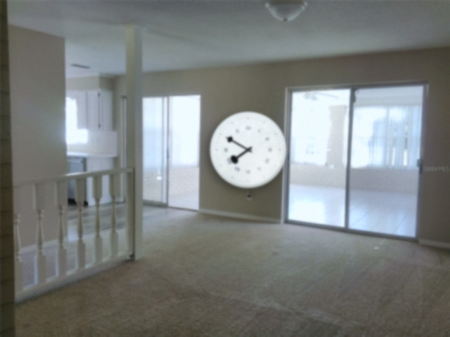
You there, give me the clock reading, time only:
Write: 7:50
